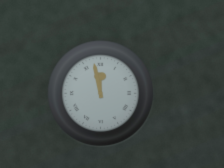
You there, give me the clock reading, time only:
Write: 11:58
